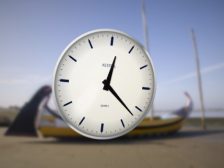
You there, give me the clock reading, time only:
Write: 12:22
